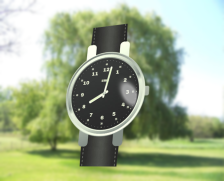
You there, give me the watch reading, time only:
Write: 8:02
